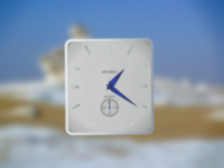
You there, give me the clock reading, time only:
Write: 1:21
